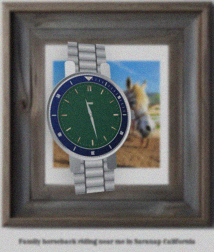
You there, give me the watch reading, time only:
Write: 11:28
